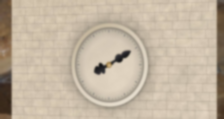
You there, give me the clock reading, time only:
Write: 8:10
